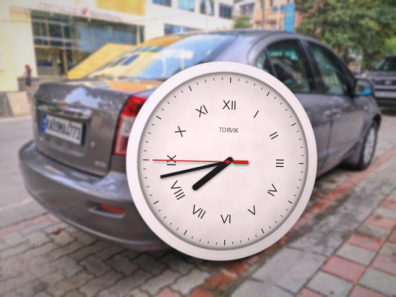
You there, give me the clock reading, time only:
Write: 7:42:45
